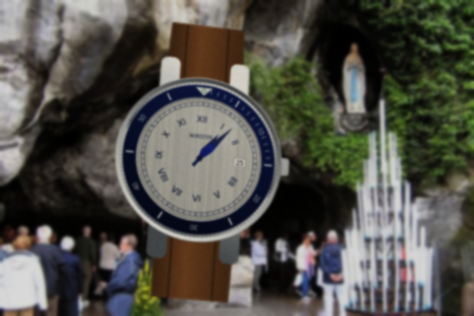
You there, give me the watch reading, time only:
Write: 1:07
